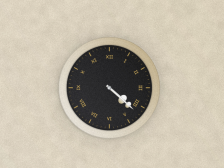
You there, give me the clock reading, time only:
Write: 4:22
